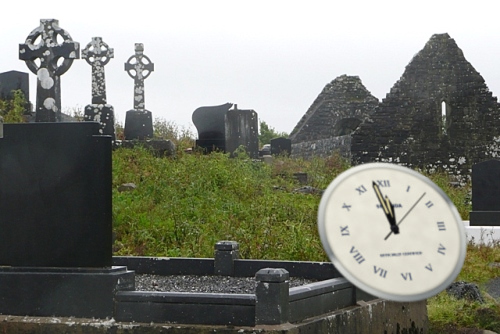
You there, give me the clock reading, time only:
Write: 11:58:08
